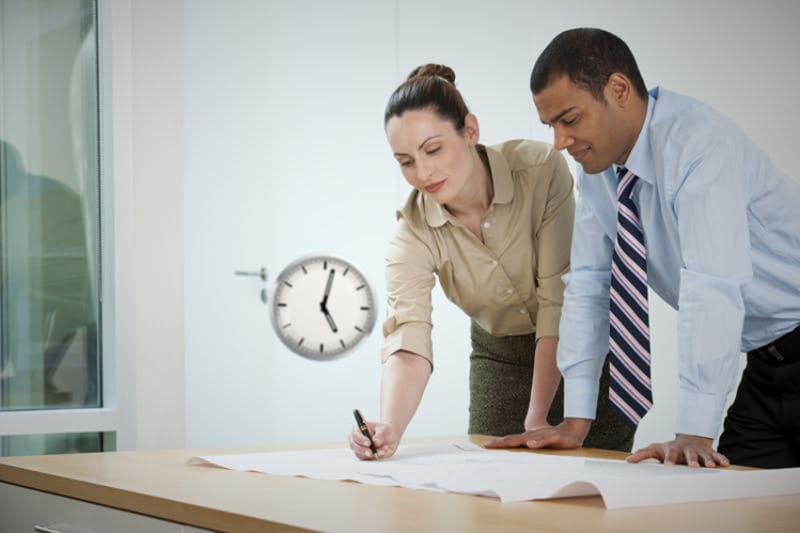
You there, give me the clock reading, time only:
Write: 5:02
